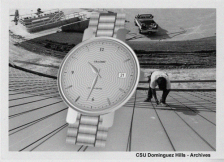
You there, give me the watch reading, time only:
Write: 10:32
